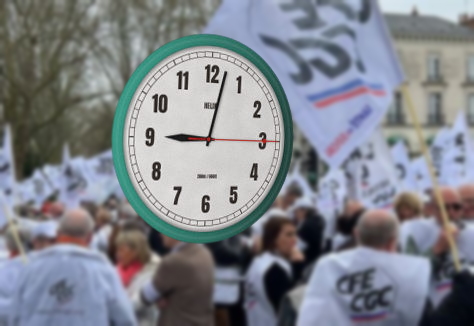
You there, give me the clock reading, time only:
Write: 9:02:15
